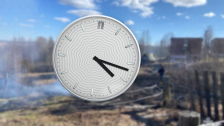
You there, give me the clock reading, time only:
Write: 4:17
